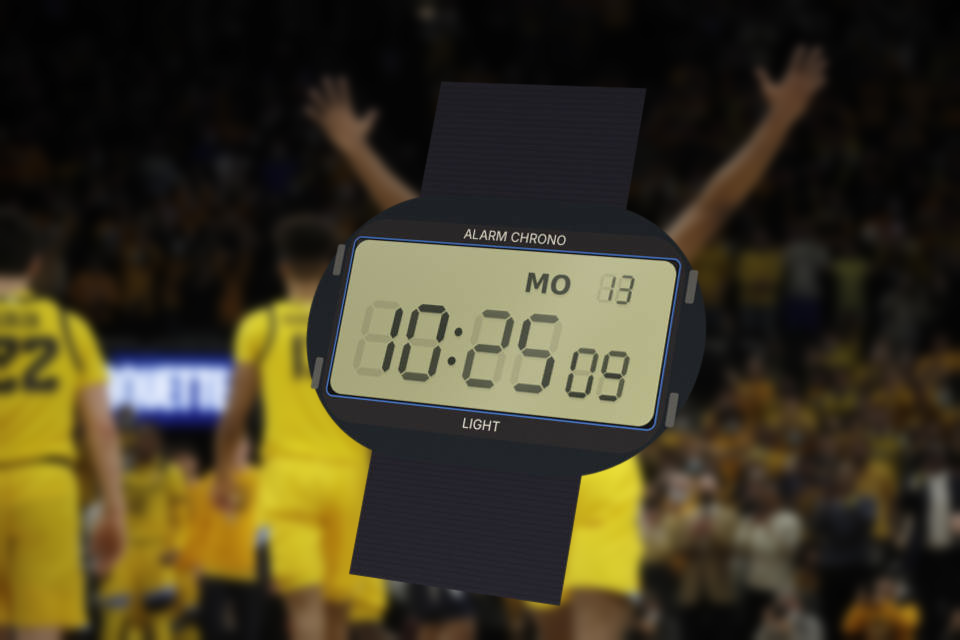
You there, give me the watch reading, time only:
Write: 10:25:09
